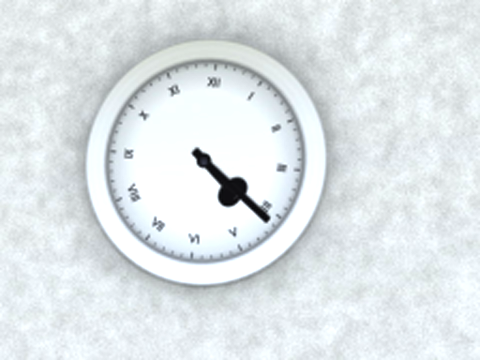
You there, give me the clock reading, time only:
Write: 4:21
